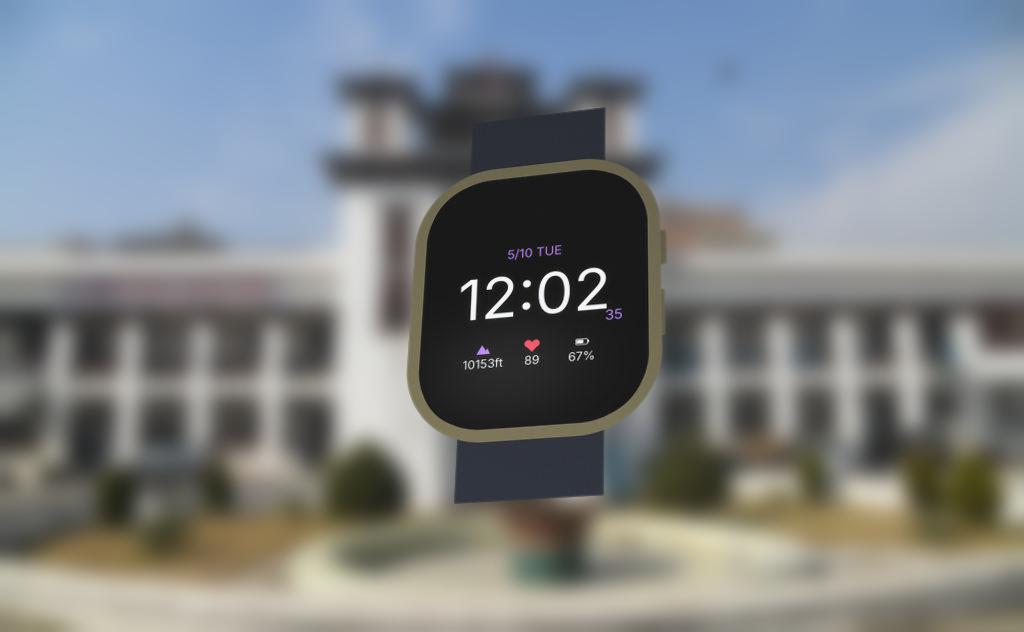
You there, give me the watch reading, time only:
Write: 12:02:35
